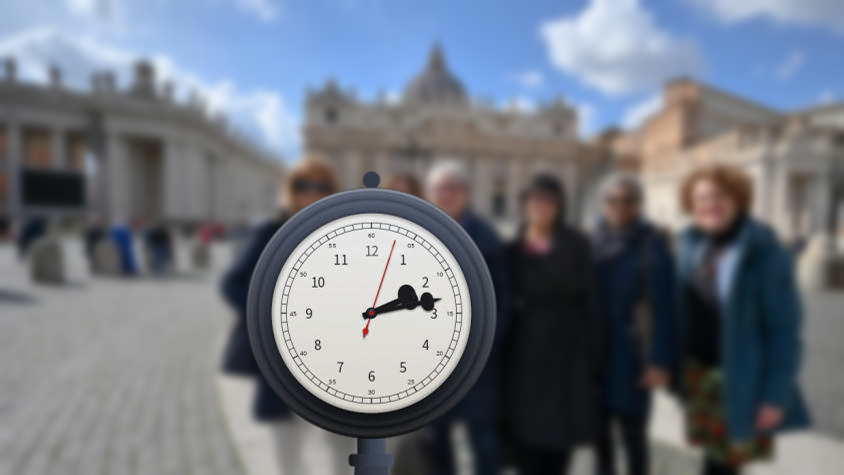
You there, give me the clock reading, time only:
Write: 2:13:03
